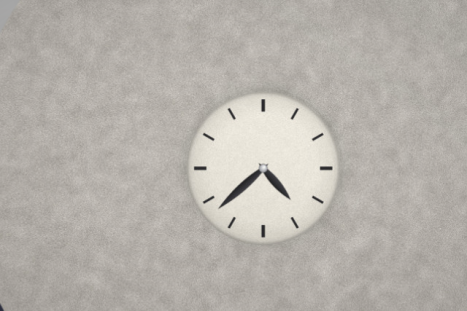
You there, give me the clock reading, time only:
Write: 4:38
